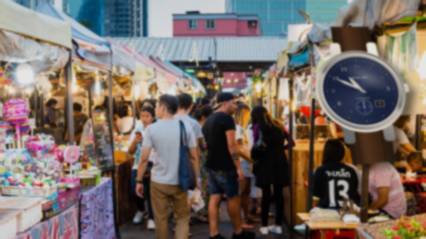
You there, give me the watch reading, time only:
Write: 10:50
